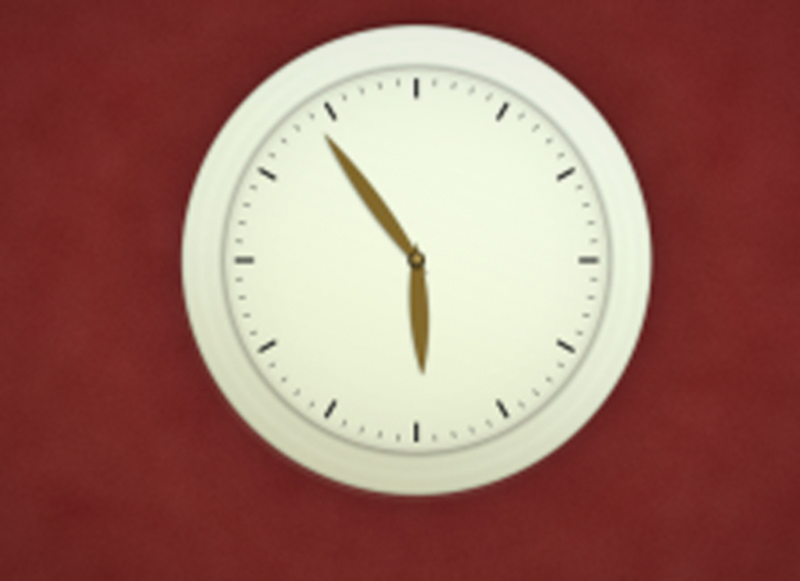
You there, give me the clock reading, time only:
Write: 5:54
